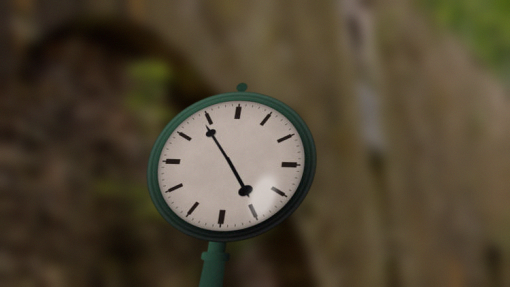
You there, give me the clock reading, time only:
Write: 4:54
